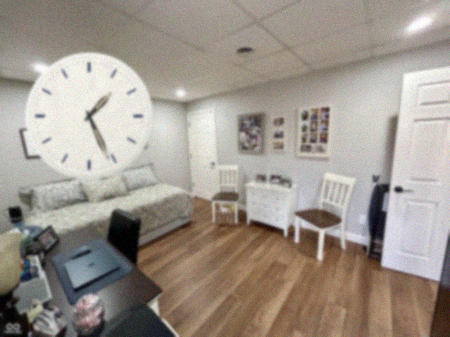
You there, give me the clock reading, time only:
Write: 1:26
